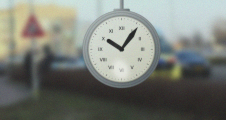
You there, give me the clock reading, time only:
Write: 10:06
